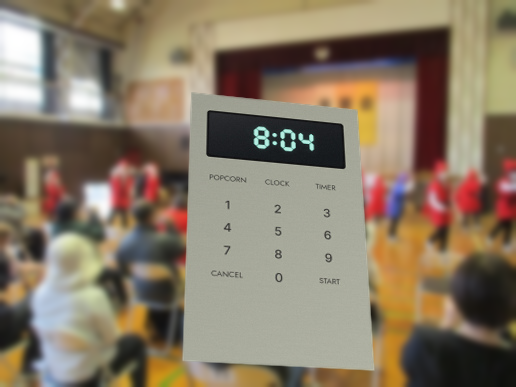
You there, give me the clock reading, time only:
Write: 8:04
